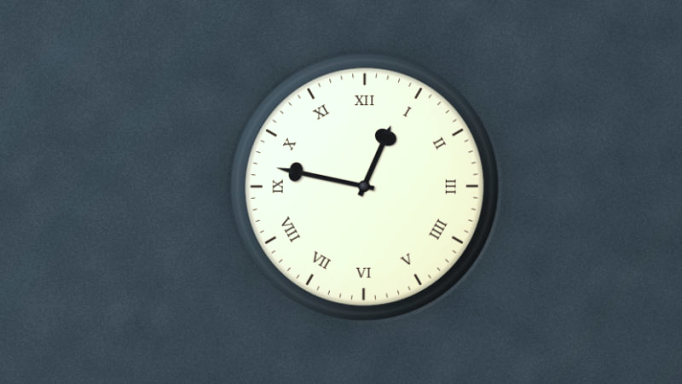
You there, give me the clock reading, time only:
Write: 12:47
